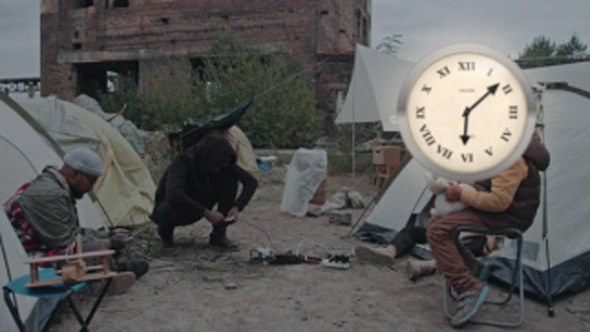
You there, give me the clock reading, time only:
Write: 6:08
